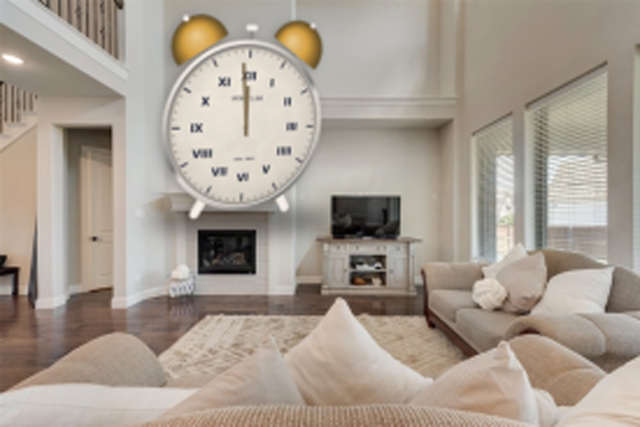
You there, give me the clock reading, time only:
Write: 11:59
